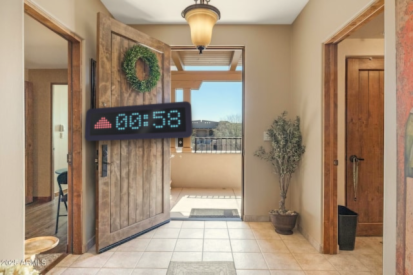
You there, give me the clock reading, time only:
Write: 0:58
